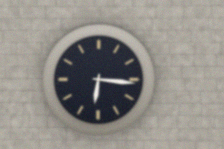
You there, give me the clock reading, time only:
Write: 6:16
